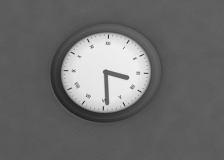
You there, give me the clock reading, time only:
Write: 3:29
